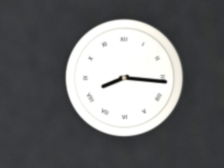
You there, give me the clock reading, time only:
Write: 8:16
